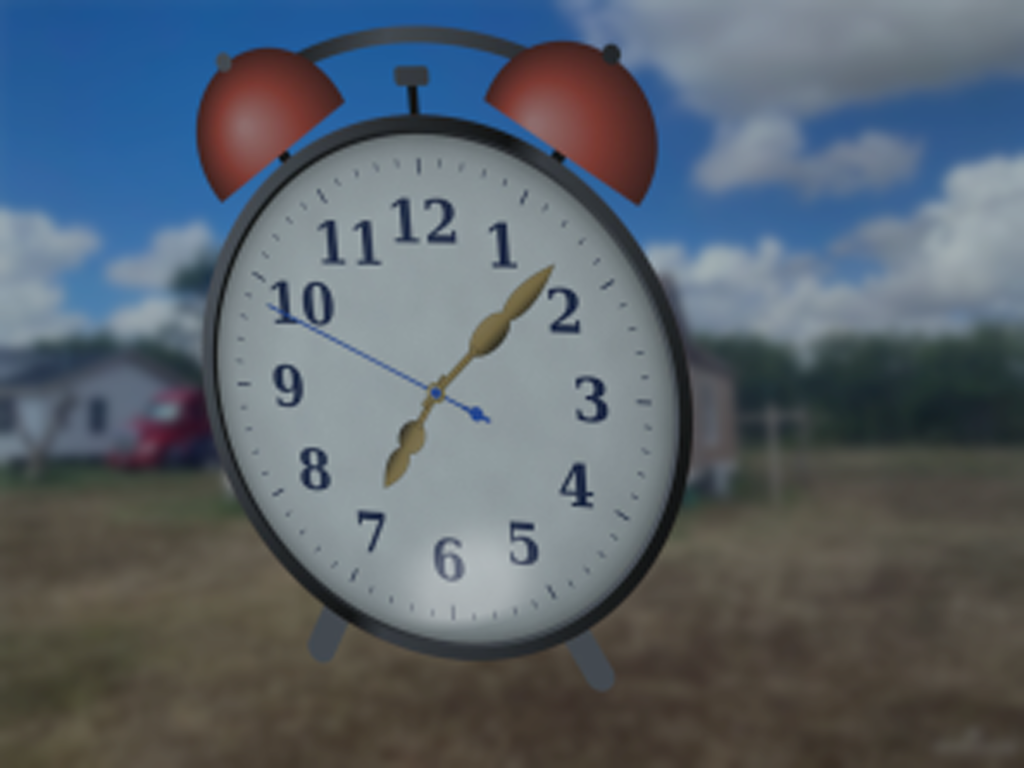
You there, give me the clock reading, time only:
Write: 7:07:49
